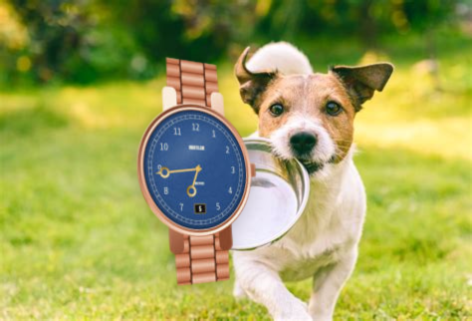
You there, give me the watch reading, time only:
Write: 6:44
